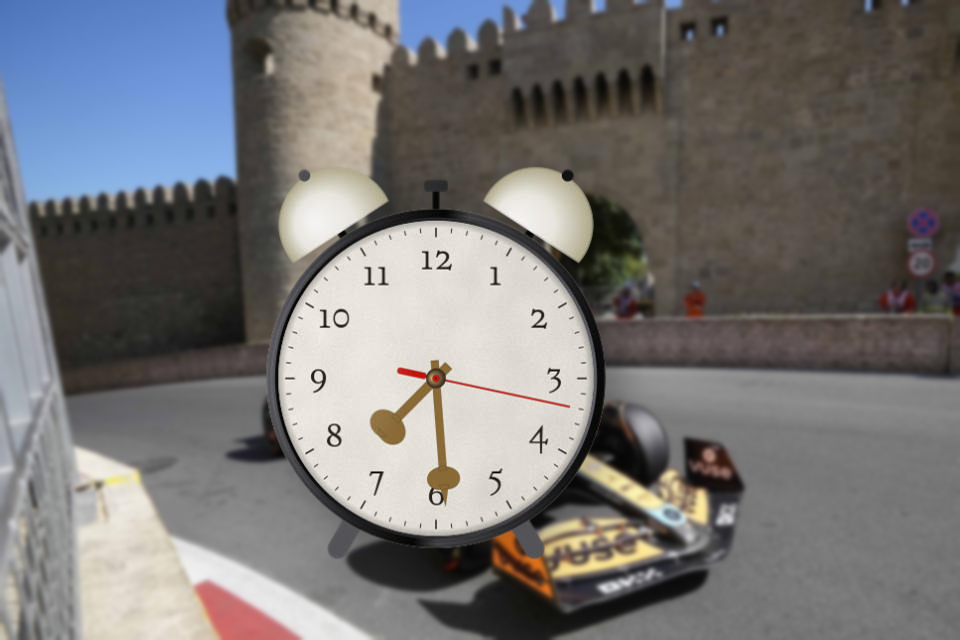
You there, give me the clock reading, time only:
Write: 7:29:17
